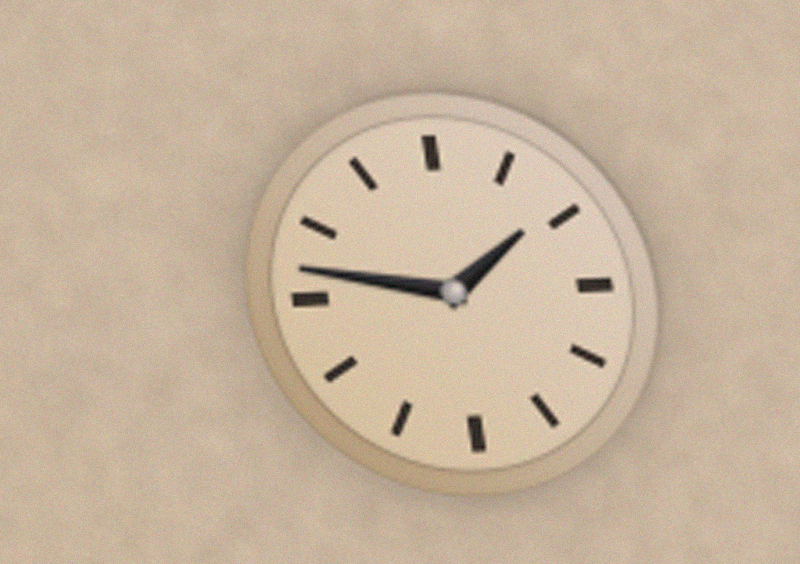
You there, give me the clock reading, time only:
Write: 1:47
